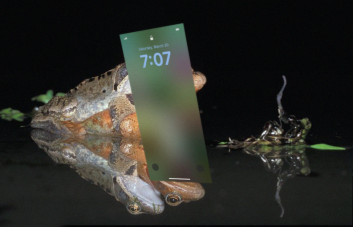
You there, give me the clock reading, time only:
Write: 7:07
